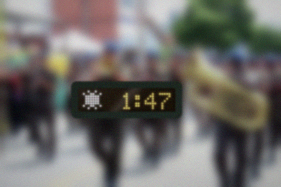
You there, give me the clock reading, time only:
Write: 1:47
